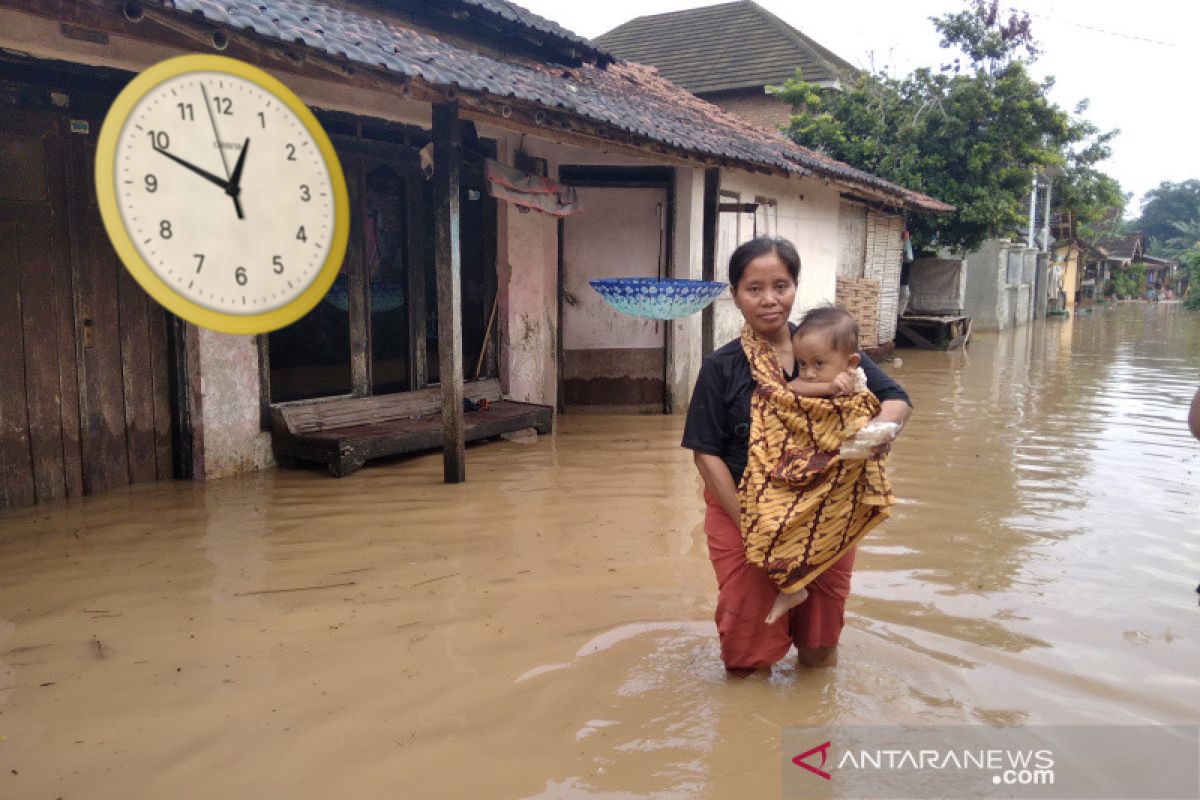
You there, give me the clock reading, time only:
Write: 12:48:58
